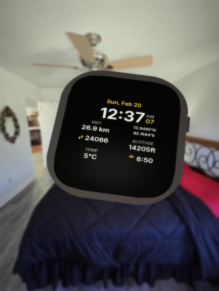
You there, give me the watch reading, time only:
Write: 12:37
